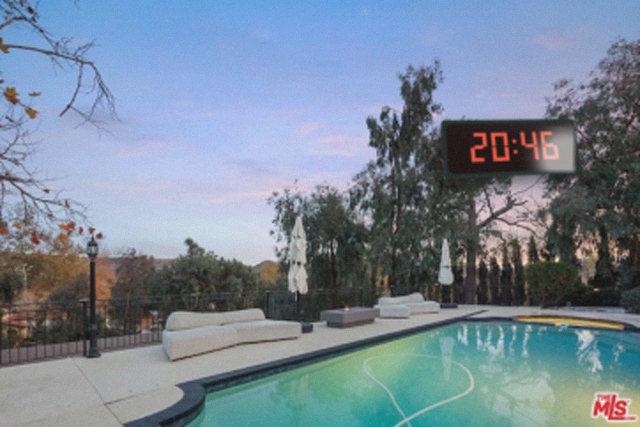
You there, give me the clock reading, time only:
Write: 20:46
